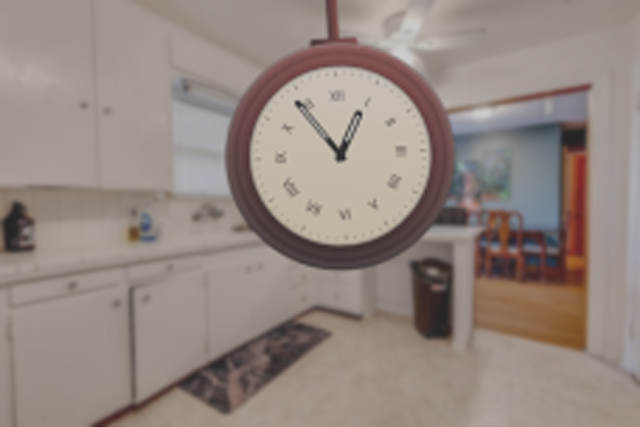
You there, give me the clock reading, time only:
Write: 12:54
